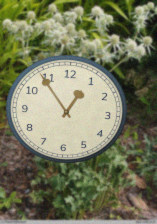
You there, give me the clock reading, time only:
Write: 12:54
